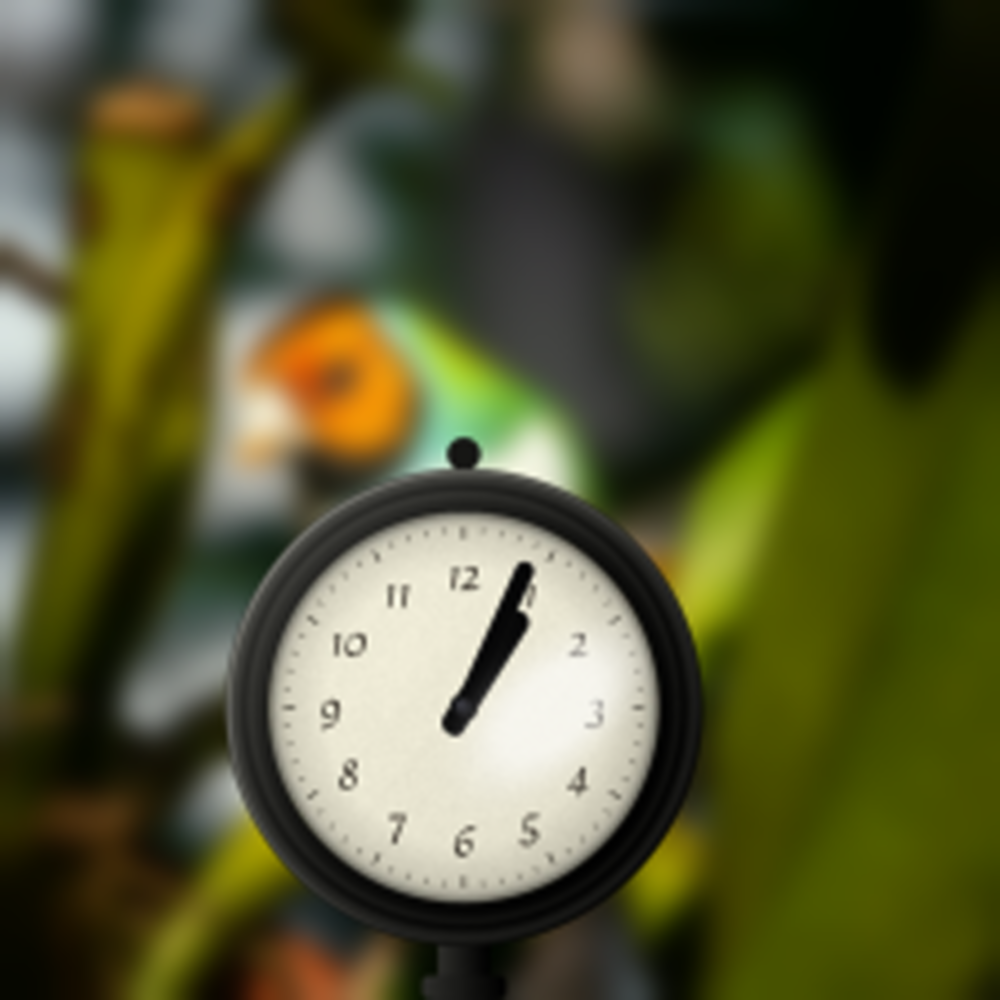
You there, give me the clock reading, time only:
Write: 1:04
